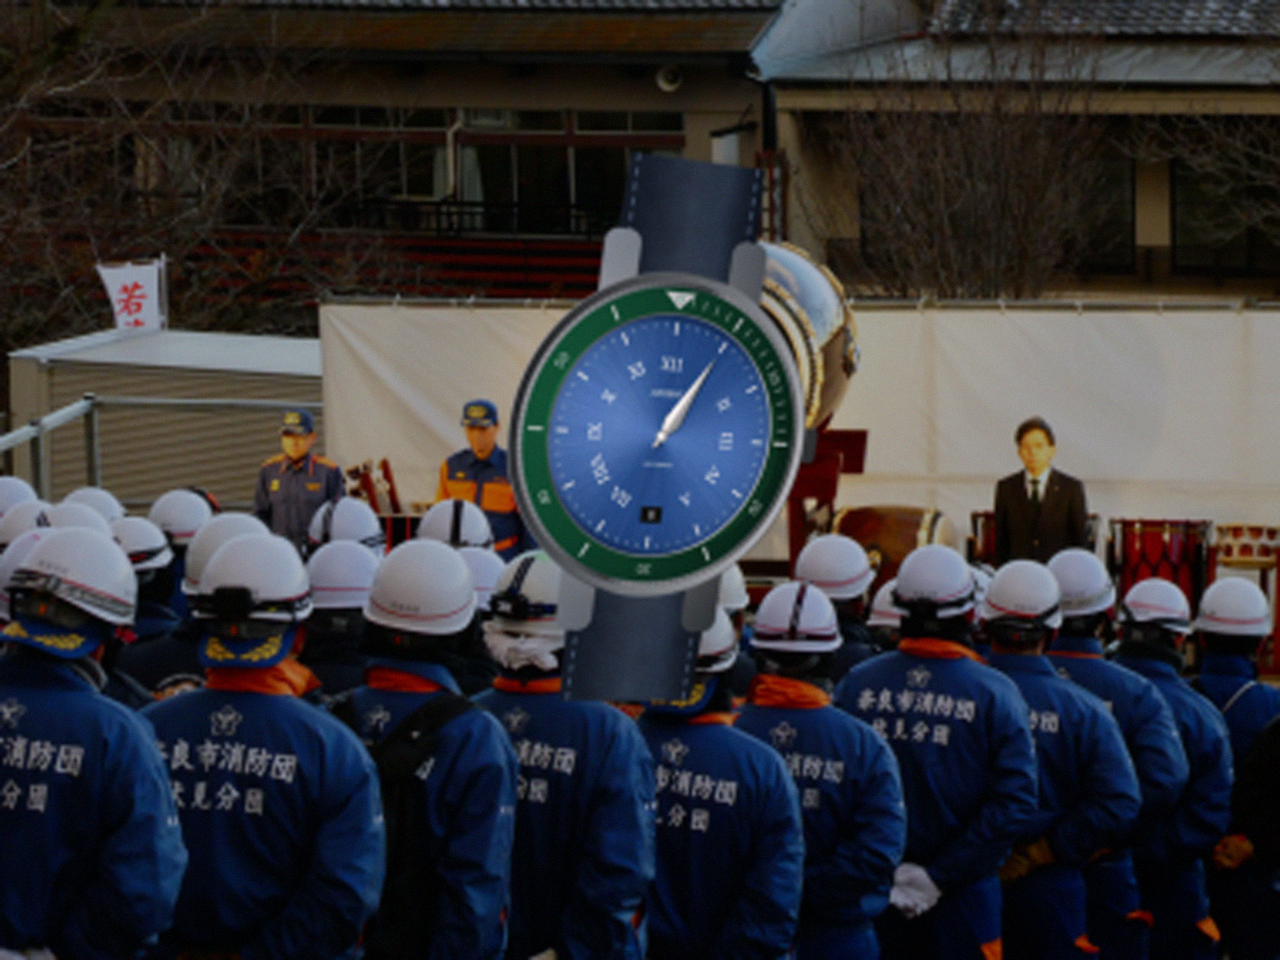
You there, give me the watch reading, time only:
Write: 1:05
